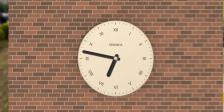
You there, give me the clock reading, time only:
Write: 6:47
